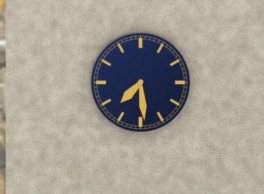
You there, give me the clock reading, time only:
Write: 7:29
